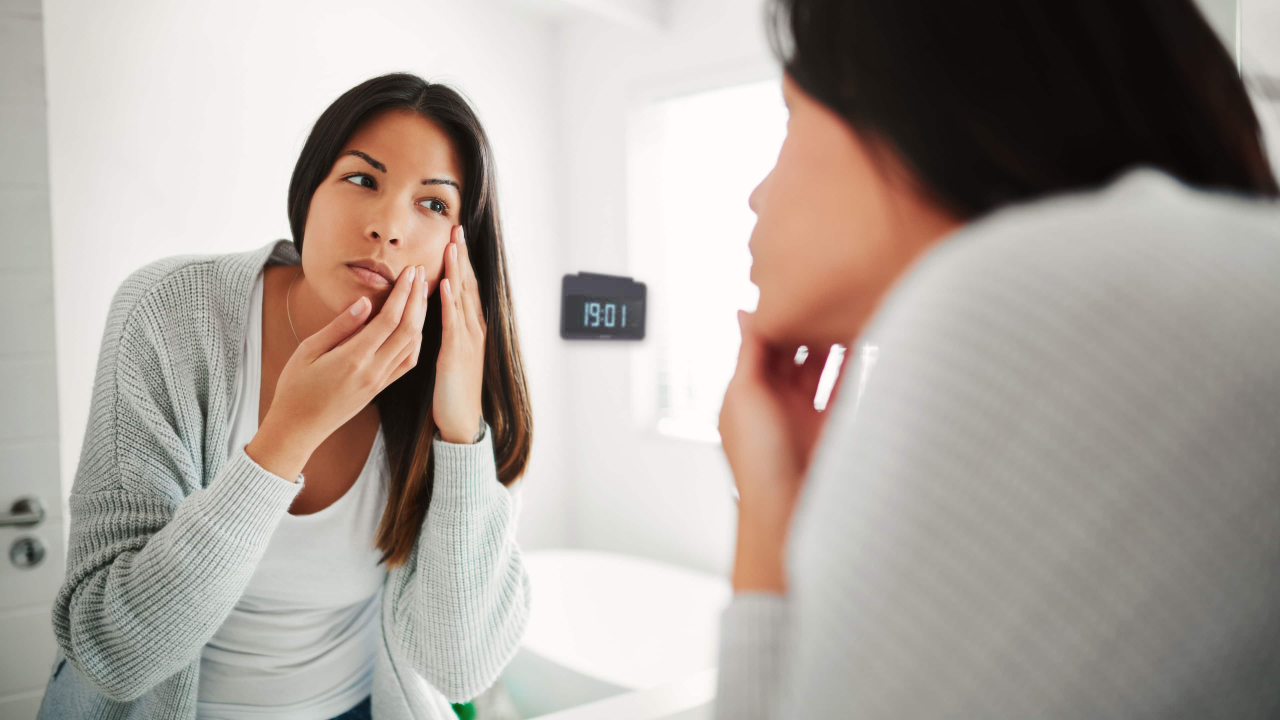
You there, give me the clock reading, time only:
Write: 19:01
